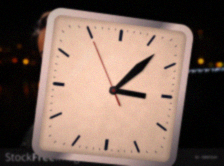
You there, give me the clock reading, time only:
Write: 3:06:55
